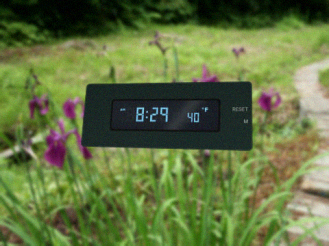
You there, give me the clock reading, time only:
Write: 8:29
